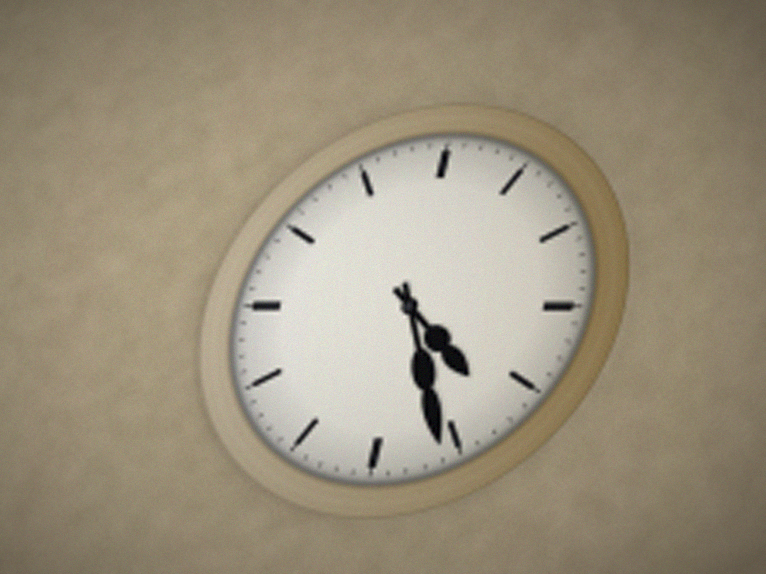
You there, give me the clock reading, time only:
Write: 4:26
